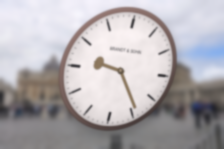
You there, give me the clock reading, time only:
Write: 9:24
